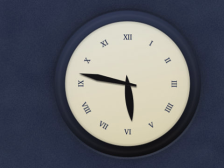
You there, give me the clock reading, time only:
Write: 5:47
